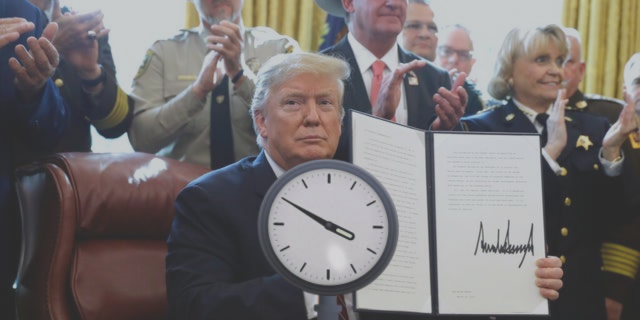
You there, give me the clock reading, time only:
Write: 3:50
